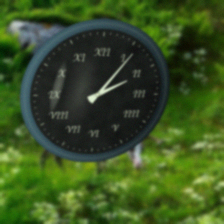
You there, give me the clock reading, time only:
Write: 2:06
